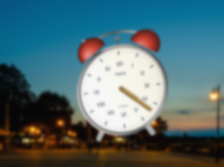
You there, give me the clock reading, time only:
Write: 4:22
